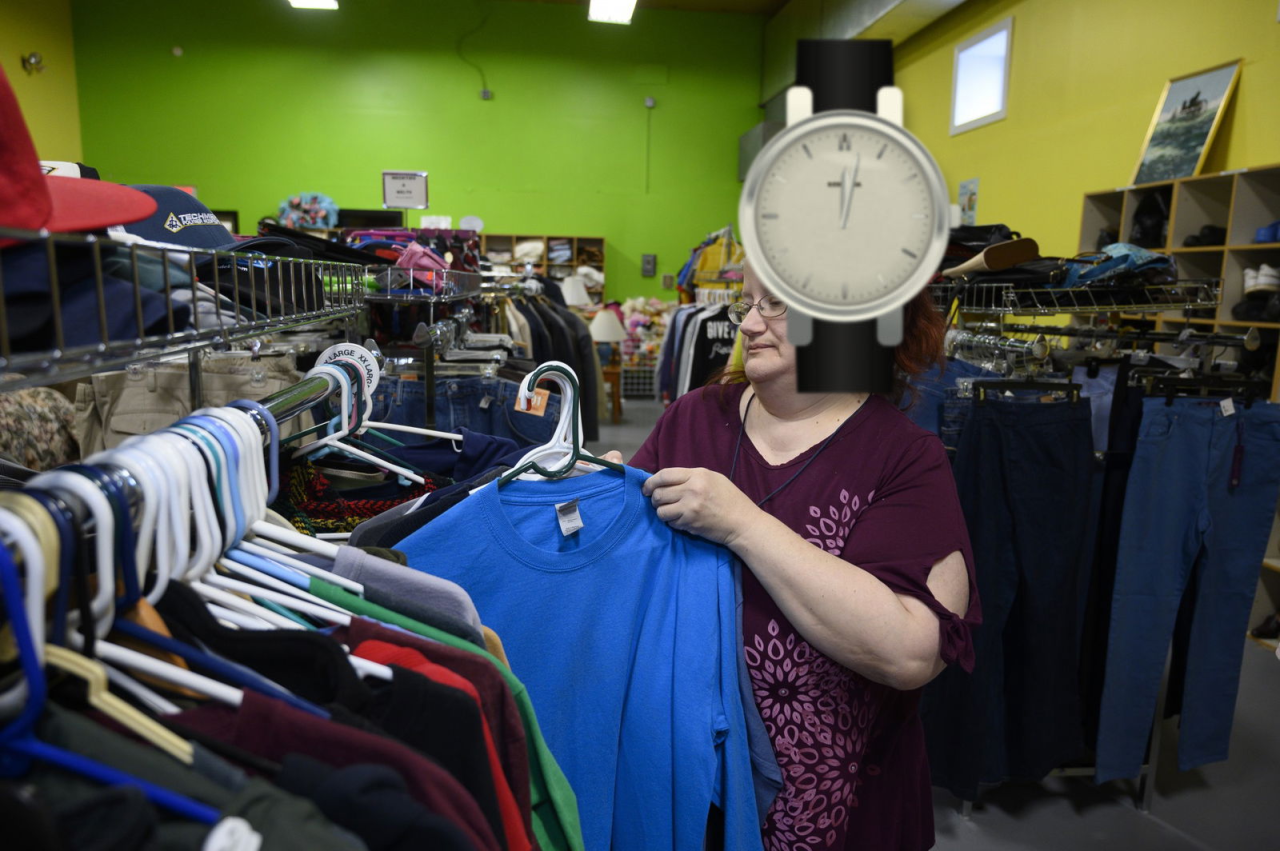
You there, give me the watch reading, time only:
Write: 12:02
